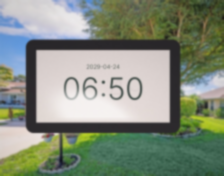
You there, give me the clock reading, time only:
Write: 6:50
